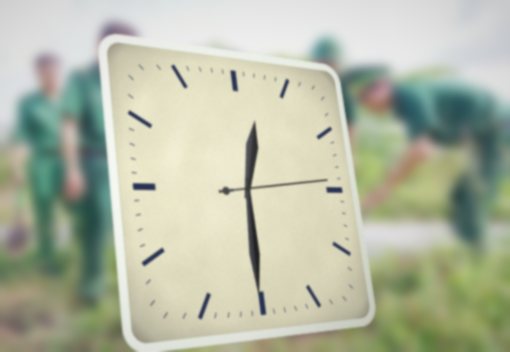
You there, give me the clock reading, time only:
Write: 12:30:14
